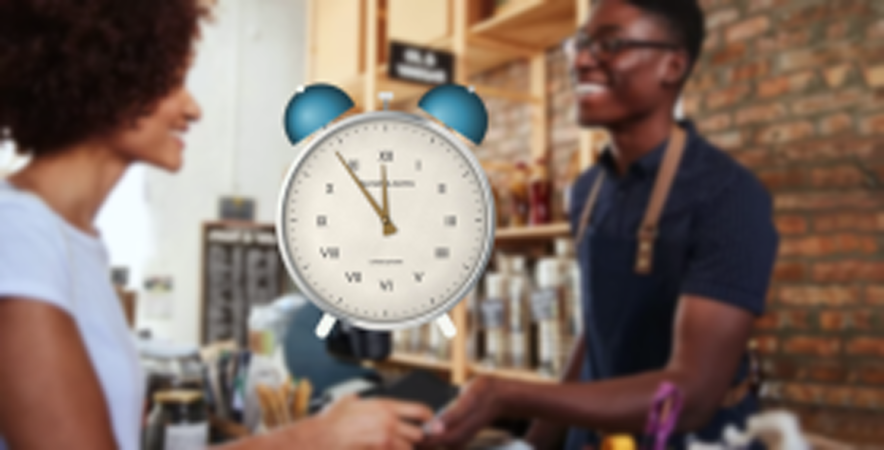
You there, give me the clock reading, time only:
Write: 11:54
